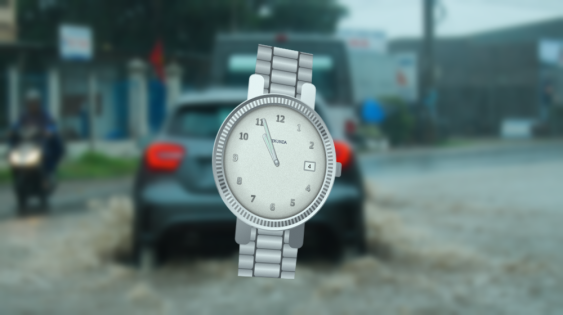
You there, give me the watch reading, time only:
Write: 10:56
